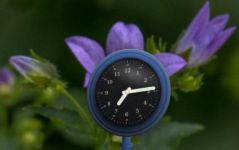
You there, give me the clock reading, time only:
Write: 7:14
